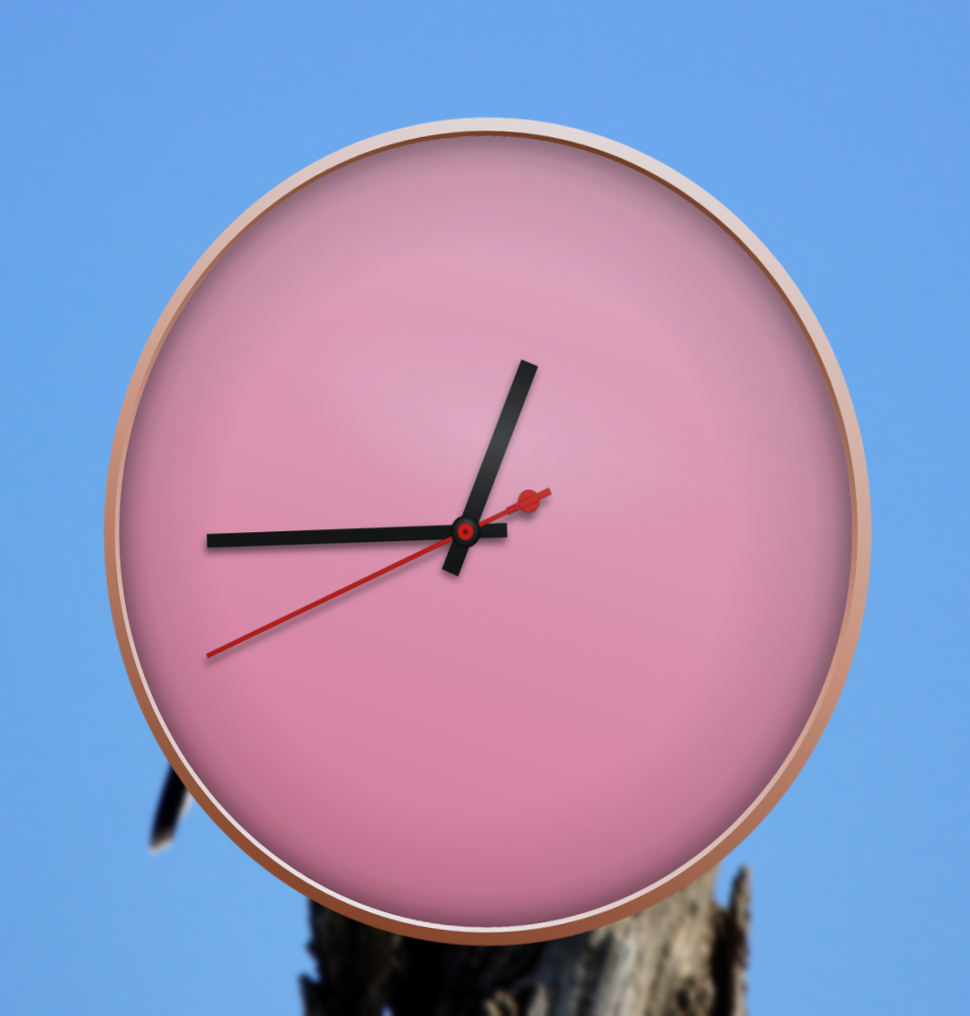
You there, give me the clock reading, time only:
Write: 12:44:41
